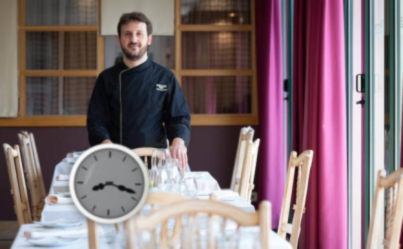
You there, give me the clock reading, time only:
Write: 8:18
